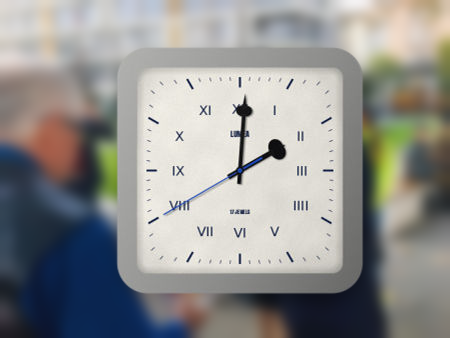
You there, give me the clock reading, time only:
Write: 2:00:40
